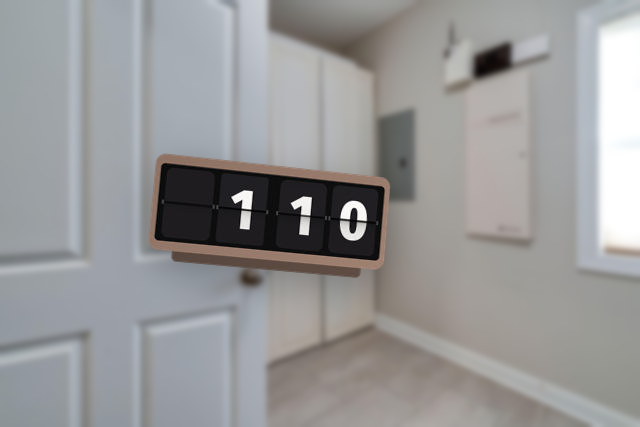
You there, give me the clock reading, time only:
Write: 1:10
